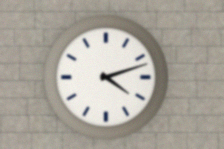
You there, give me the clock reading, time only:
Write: 4:12
